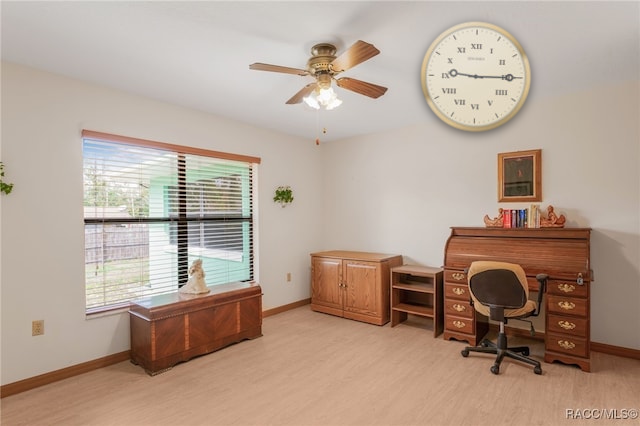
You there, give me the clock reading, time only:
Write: 9:15
